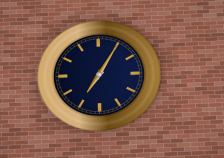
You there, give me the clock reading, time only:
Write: 7:05
